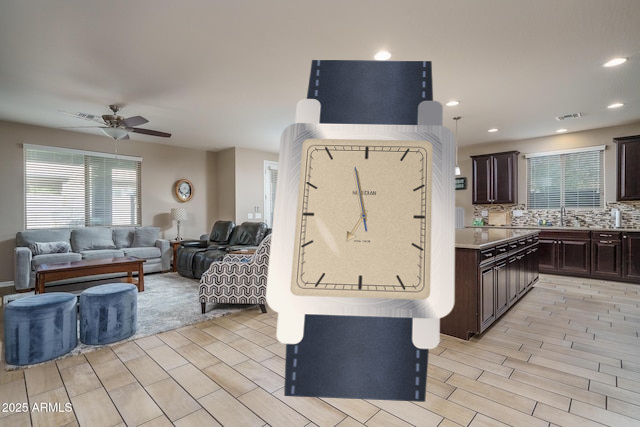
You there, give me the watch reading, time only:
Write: 6:57:58
